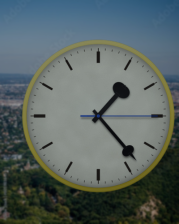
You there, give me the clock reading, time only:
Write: 1:23:15
